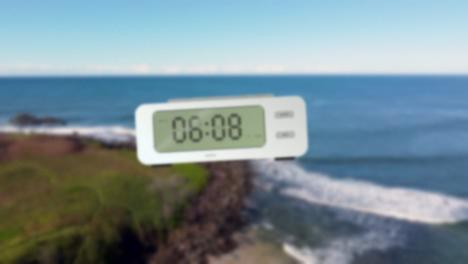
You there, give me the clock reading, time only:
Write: 6:08
